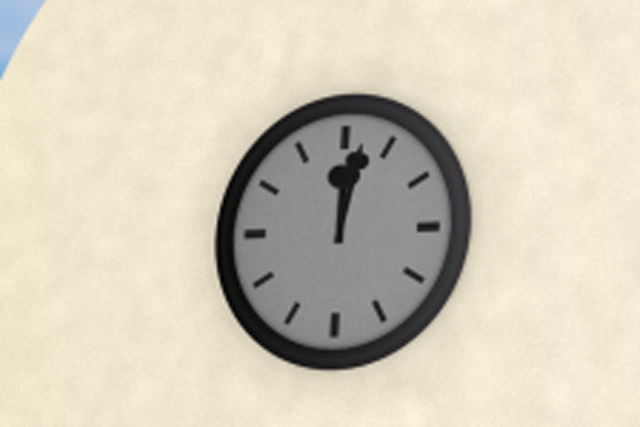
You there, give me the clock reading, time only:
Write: 12:02
